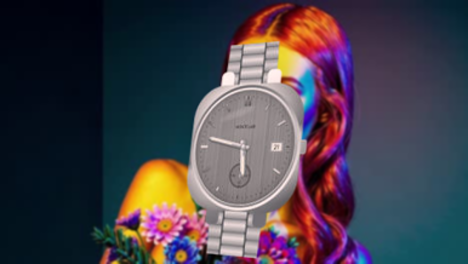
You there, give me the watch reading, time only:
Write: 5:47
